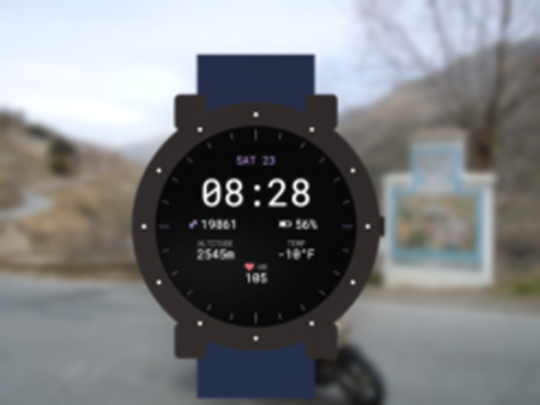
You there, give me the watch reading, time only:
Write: 8:28
